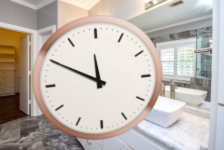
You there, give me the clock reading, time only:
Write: 11:50
